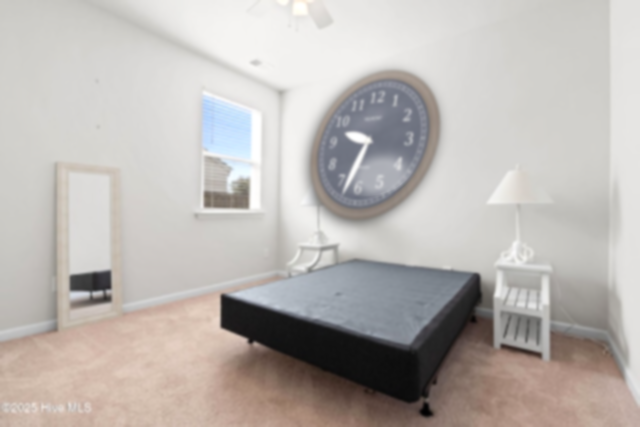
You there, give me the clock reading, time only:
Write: 9:33
